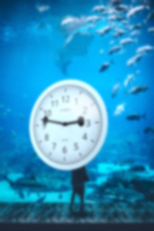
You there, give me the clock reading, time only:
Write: 2:47
